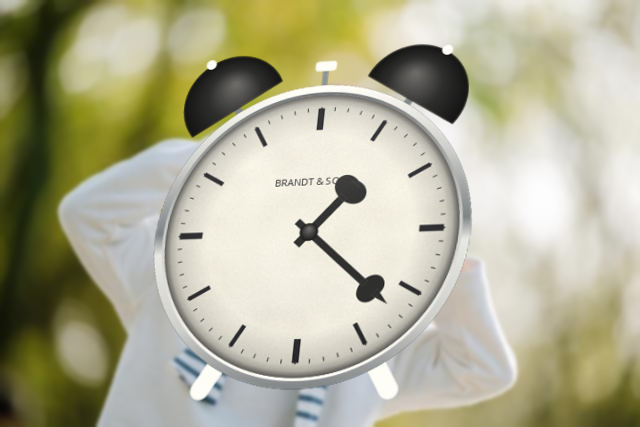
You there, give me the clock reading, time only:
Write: 1:22
